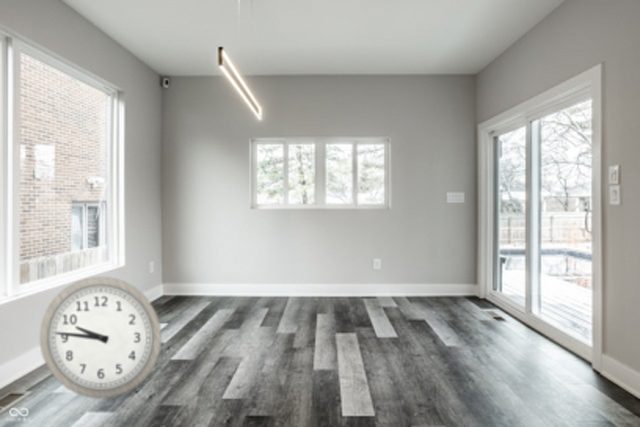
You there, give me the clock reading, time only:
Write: 9:46
